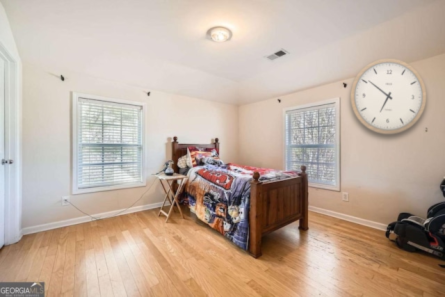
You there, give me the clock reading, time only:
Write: 6:51
